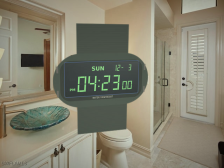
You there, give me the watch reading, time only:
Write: 4:23:00
